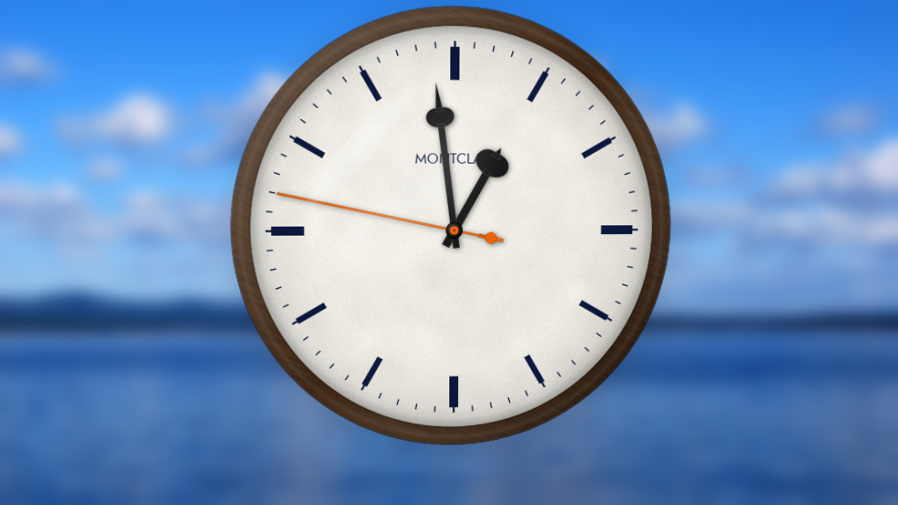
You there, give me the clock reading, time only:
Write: 12:58:47
